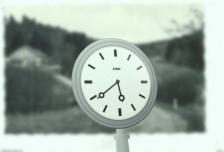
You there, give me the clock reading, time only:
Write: 5:39
